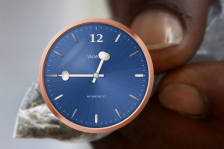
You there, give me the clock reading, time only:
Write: 12:45
